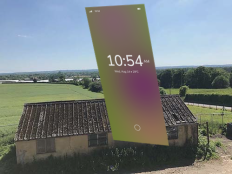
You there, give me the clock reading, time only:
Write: 10:54
